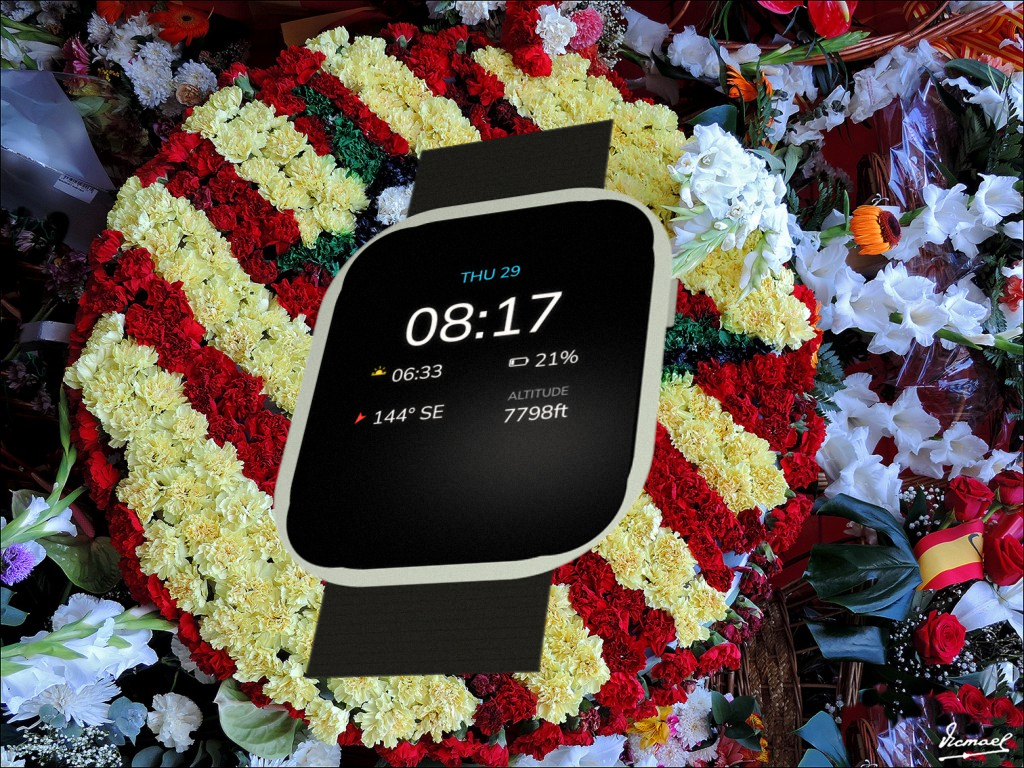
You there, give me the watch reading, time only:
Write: 8:17
